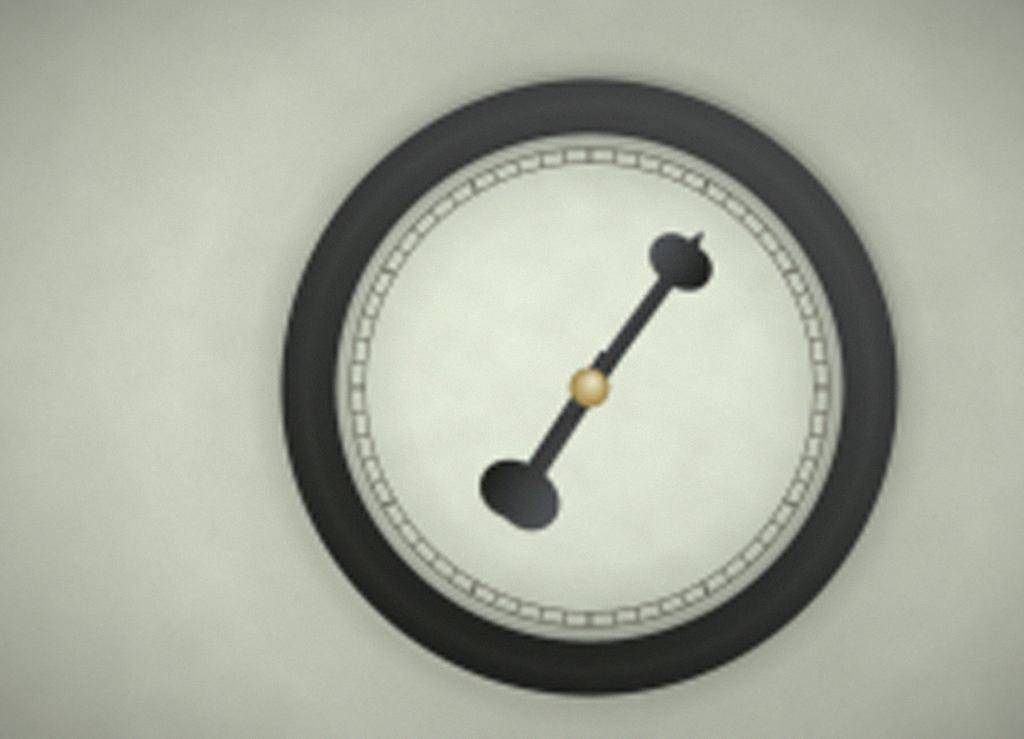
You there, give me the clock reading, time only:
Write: 7:06
